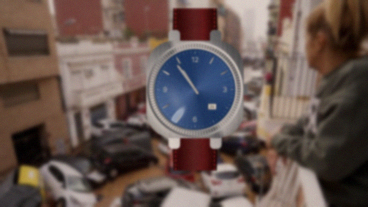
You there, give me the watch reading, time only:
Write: 10:54
